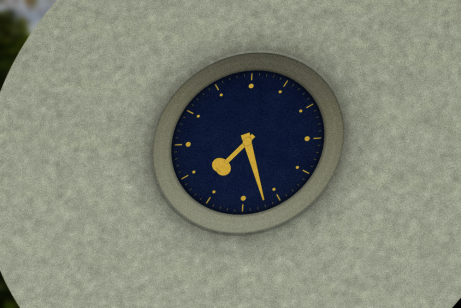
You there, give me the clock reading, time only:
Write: 7:27
